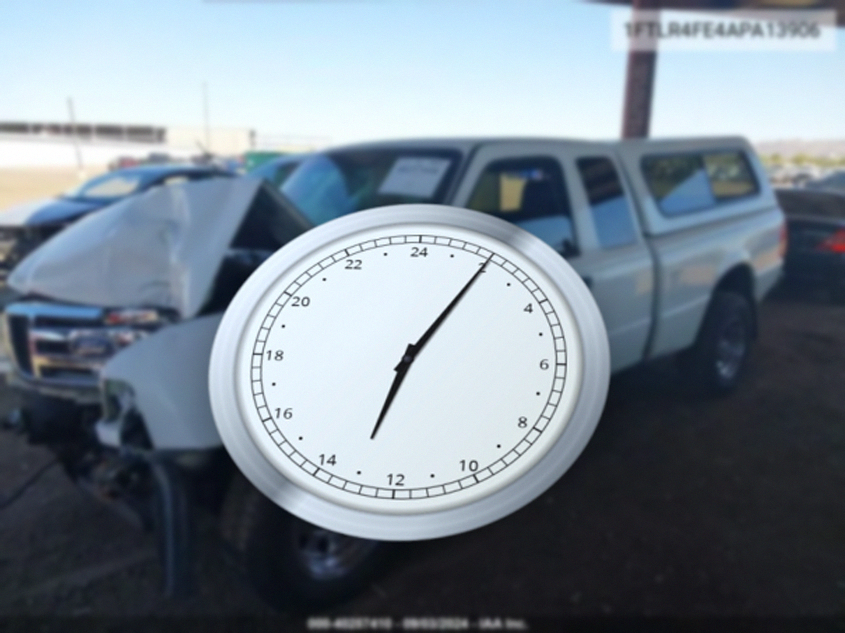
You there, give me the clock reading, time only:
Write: 13:05
